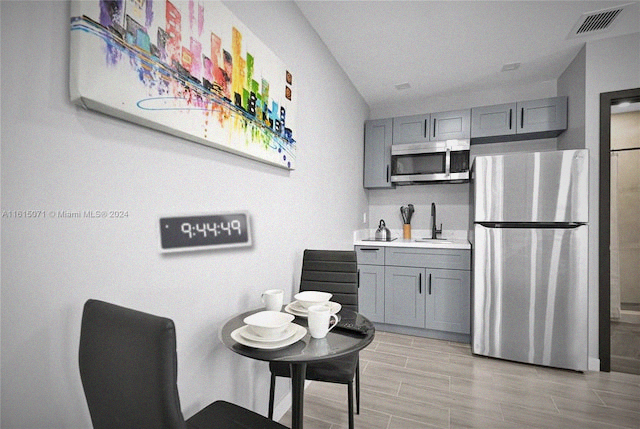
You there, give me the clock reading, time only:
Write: 9:44:49
